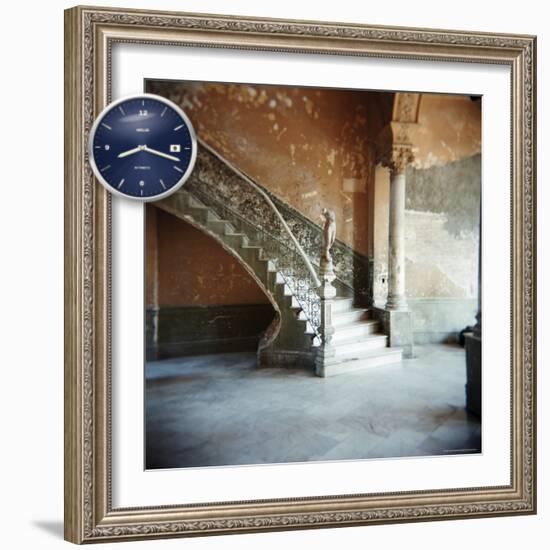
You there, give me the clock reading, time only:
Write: 8:18
